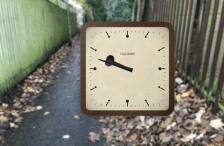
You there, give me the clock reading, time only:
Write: 9:48
